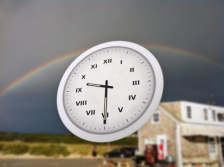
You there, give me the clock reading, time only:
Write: 9:30
